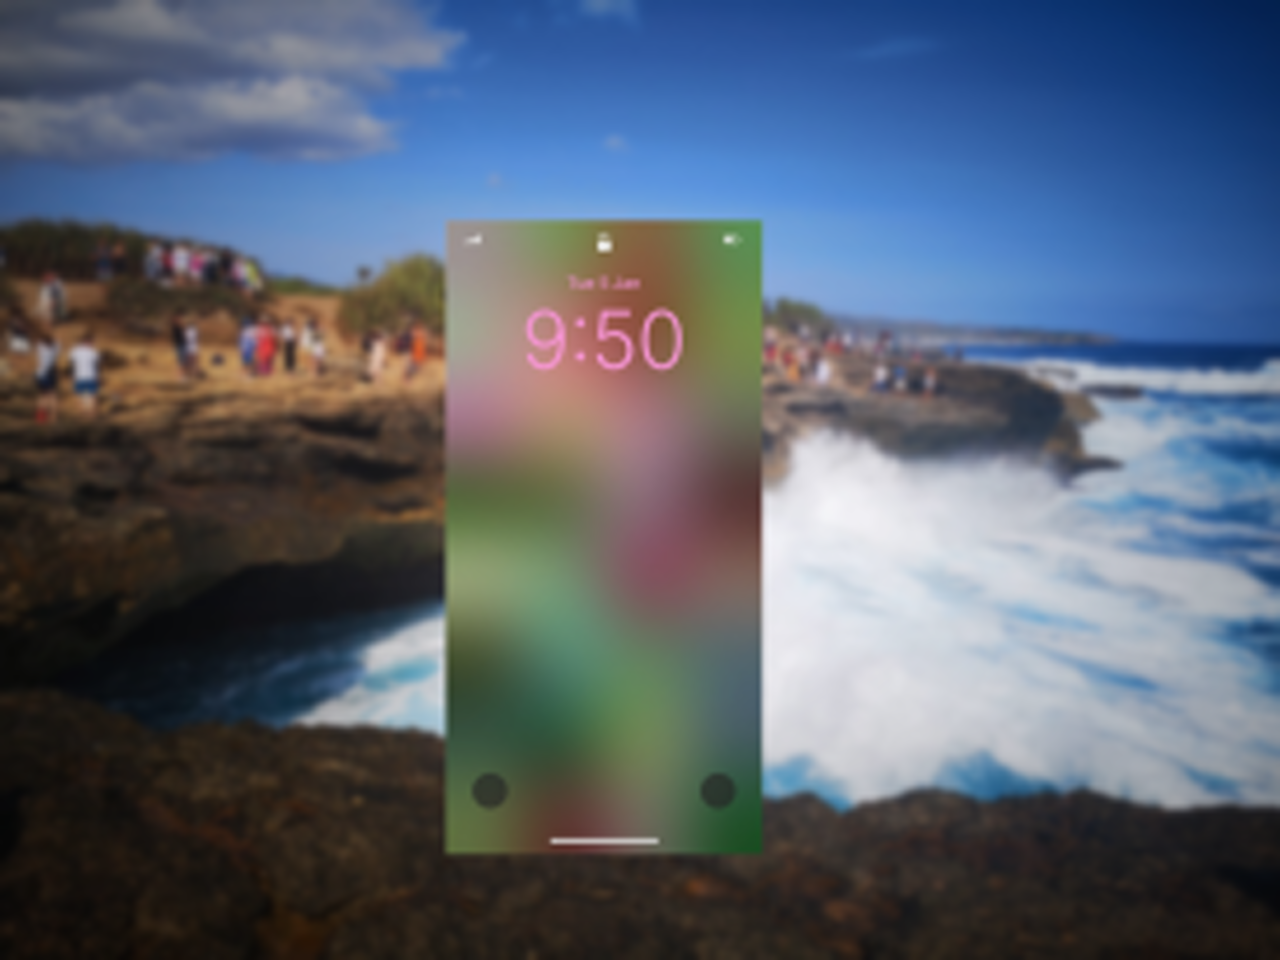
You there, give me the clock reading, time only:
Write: 9:50
